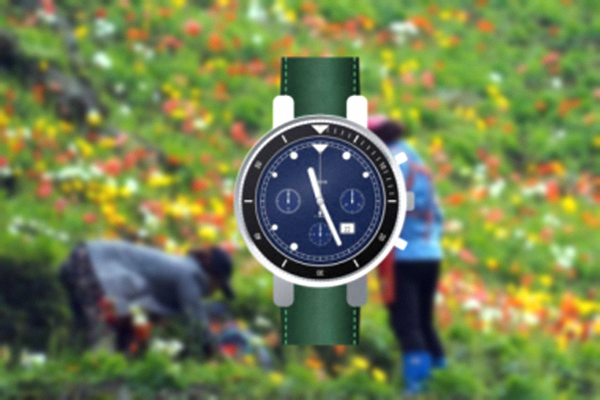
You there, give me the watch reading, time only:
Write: 11:26
